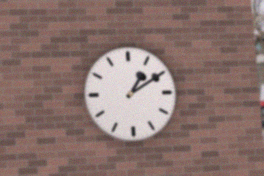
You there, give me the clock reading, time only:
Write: 1:10
